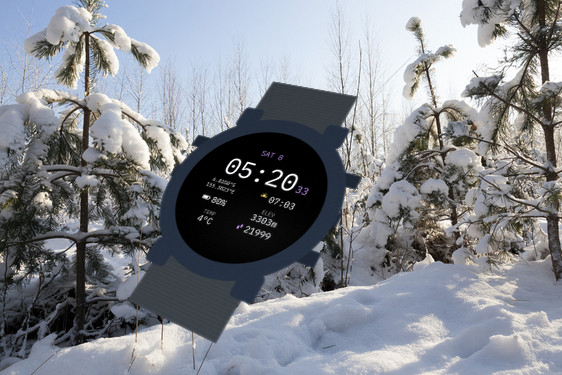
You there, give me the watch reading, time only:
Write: 5:20:33
